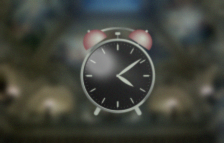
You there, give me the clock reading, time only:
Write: 4:09
